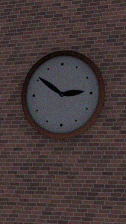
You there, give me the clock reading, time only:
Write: 2:51
